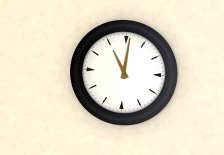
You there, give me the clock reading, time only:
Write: 11:01
